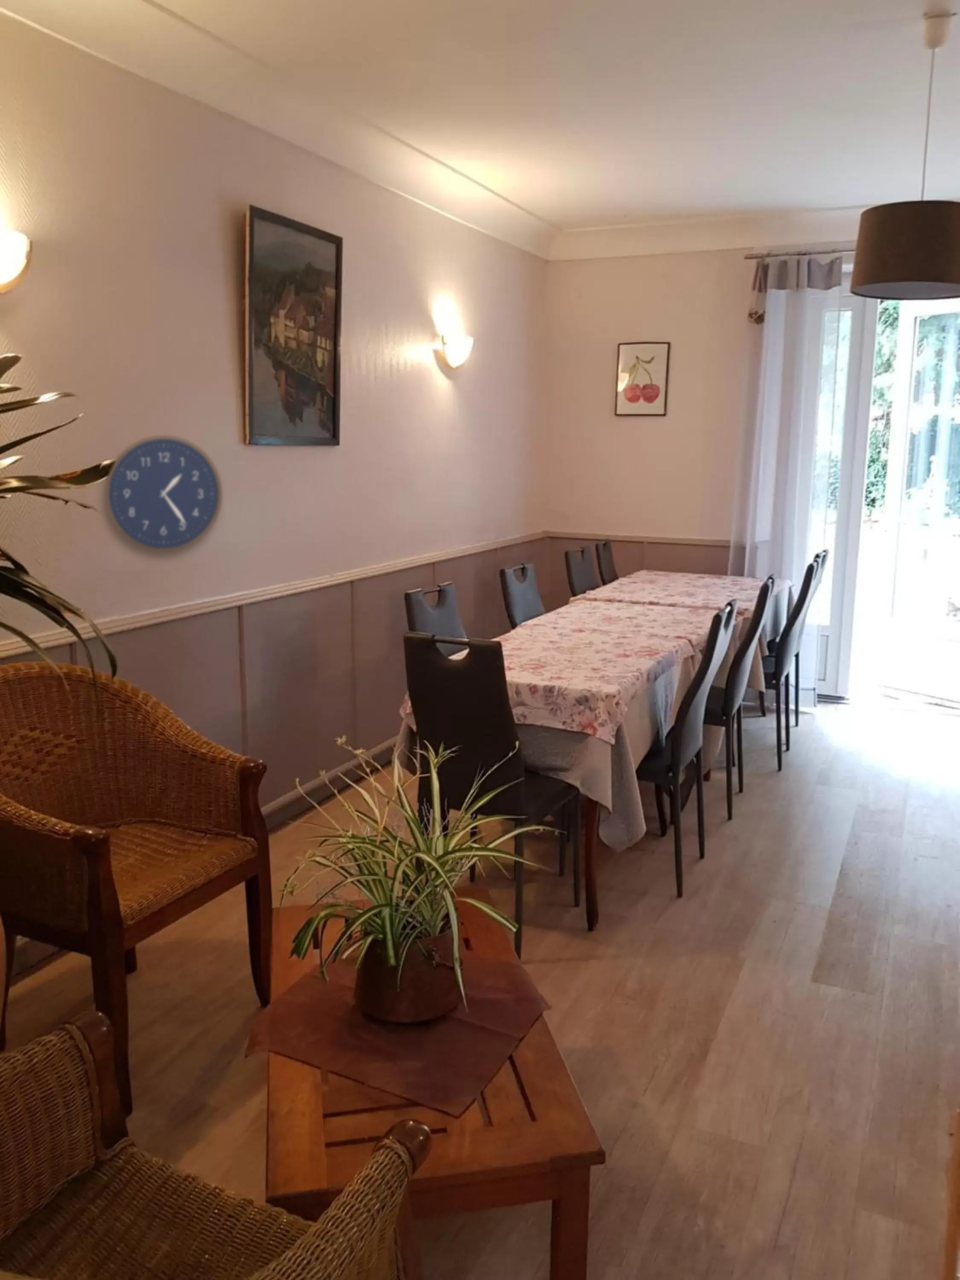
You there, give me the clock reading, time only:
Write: 1:24
